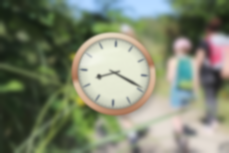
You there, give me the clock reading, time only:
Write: 8:19
